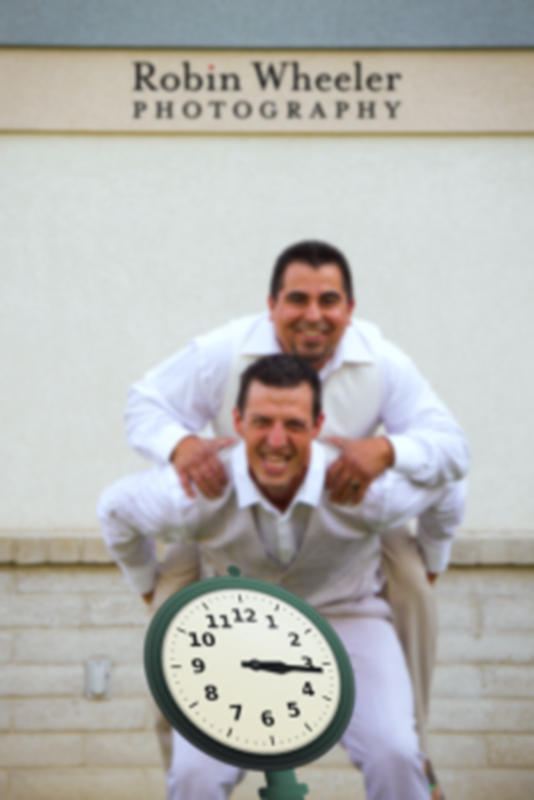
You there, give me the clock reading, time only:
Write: 3:16
